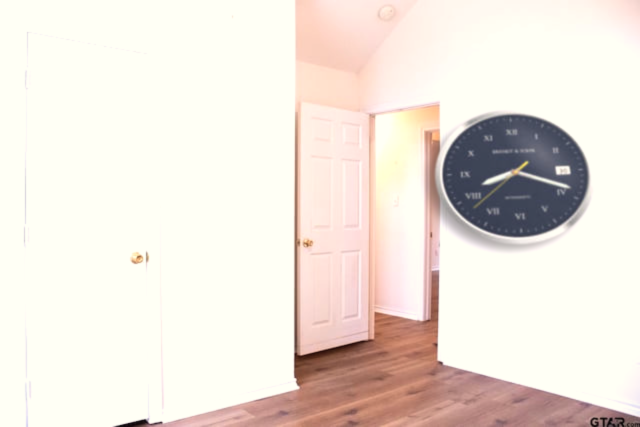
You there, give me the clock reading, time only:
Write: 8:18:38
